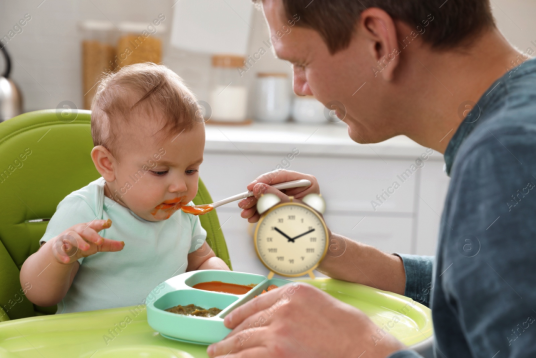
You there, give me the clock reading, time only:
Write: 10:11
